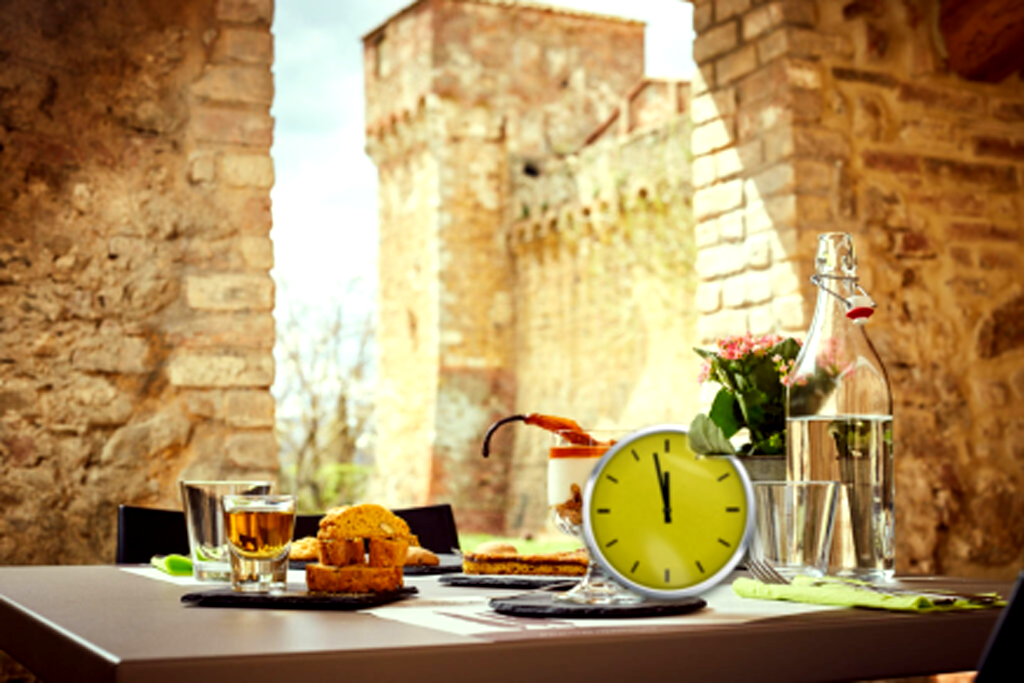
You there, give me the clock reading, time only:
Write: 11:58
